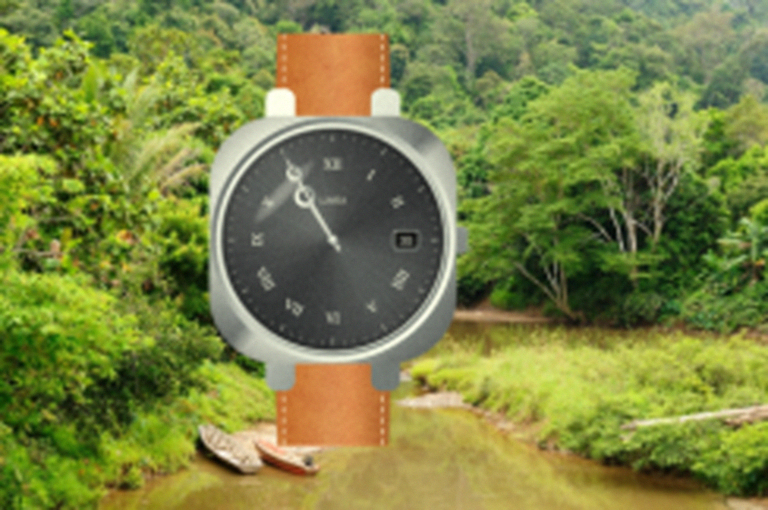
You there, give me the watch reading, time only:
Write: 10:55
